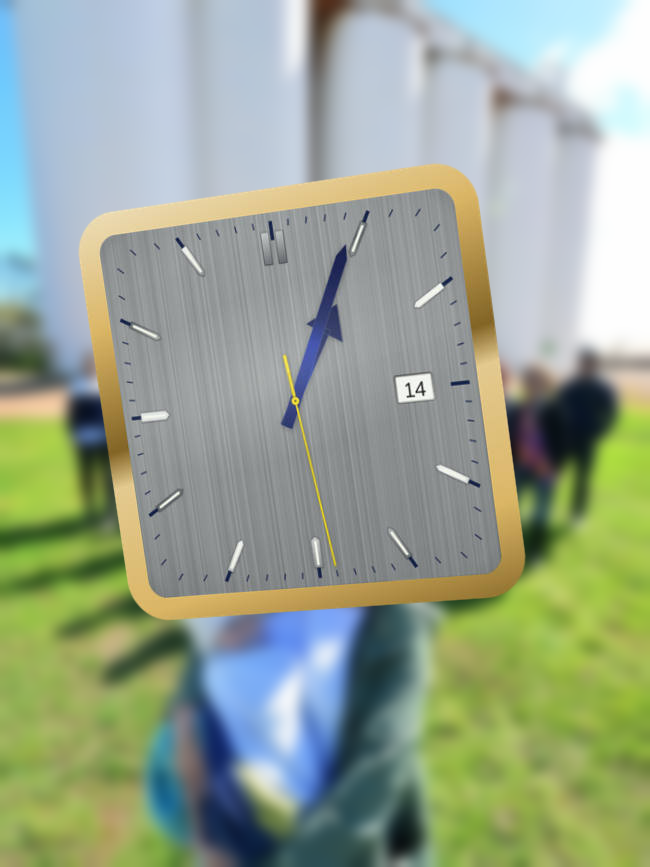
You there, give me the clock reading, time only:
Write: 1:04:29
